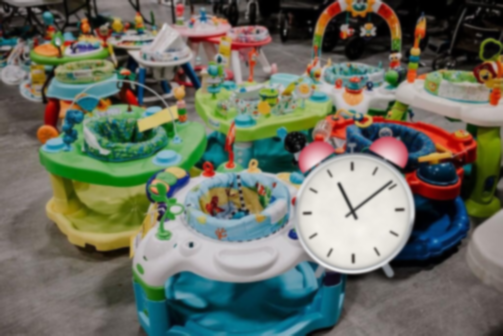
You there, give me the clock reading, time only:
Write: 11:09
